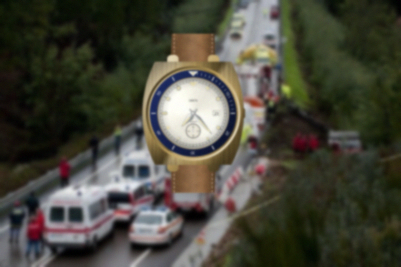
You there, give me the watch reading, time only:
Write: 7:23
